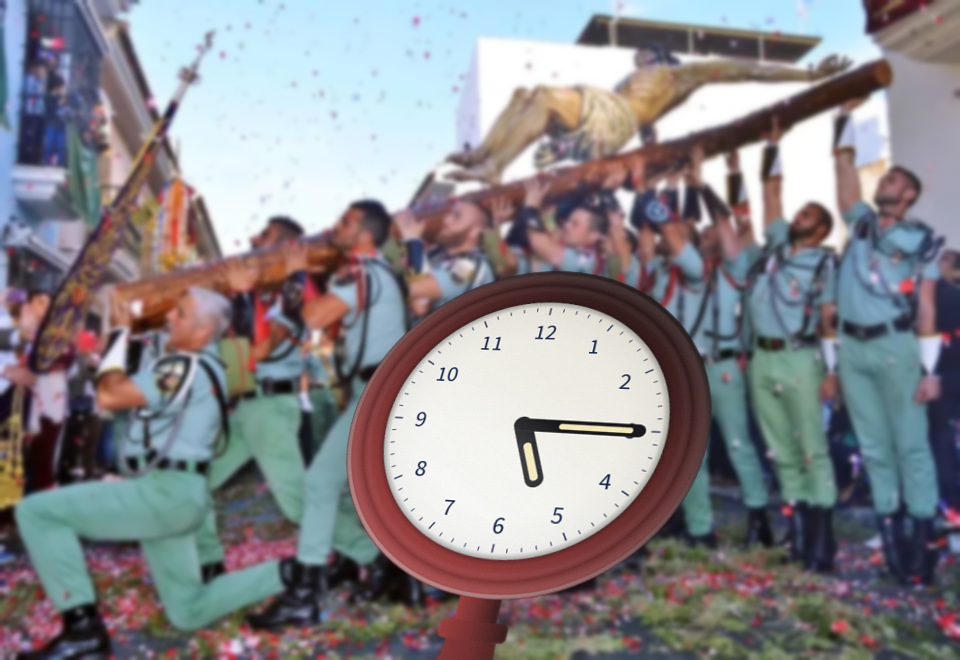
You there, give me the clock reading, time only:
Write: 5:15
